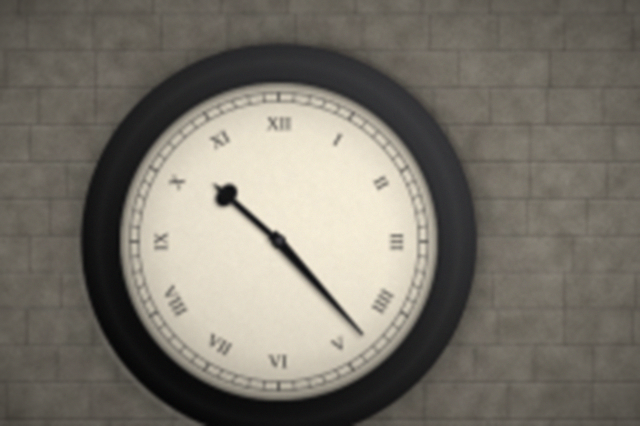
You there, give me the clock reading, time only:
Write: 10:23
